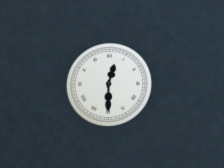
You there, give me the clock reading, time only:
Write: 12:30
